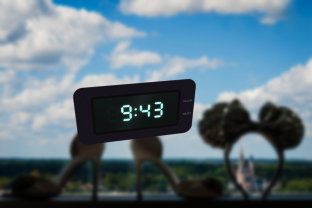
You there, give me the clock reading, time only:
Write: 9:43
